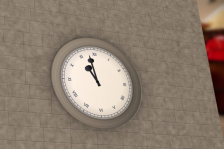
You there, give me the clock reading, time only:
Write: 10:58
